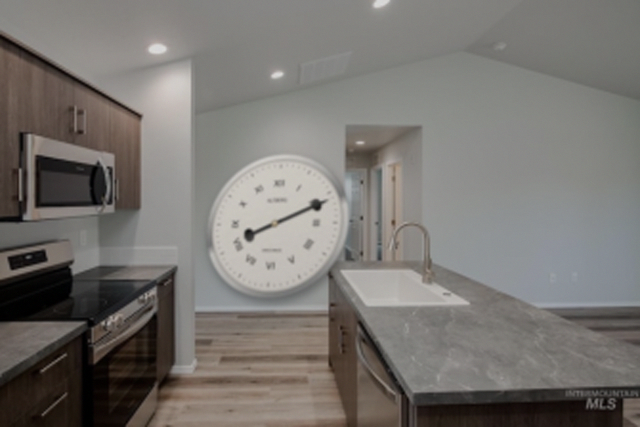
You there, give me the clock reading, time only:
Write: 8:11
